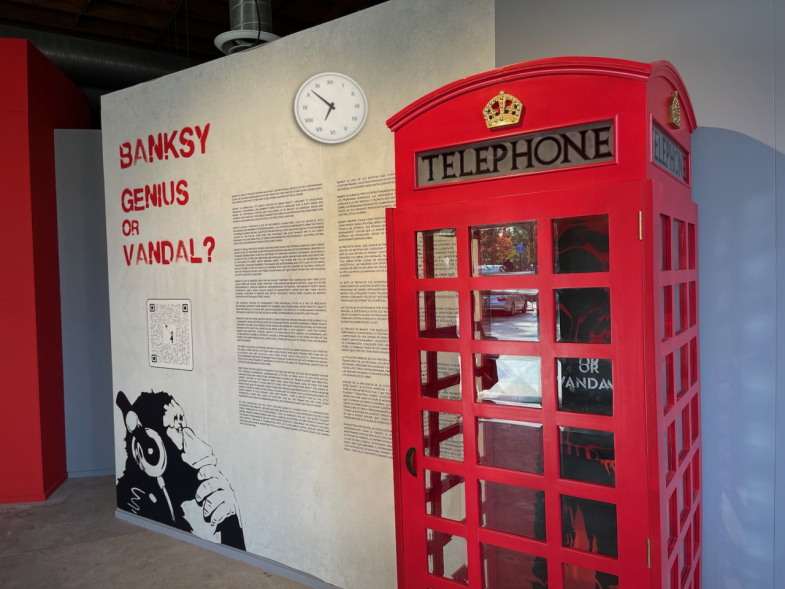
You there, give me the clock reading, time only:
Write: 6:52
